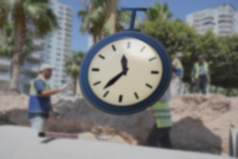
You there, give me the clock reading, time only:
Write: 11:37
